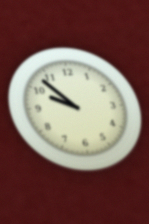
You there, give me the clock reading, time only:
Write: 9:53
